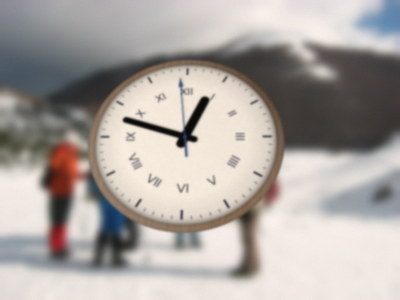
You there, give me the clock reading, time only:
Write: 12:47:59
